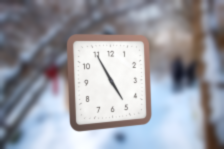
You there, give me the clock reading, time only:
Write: 4:55
